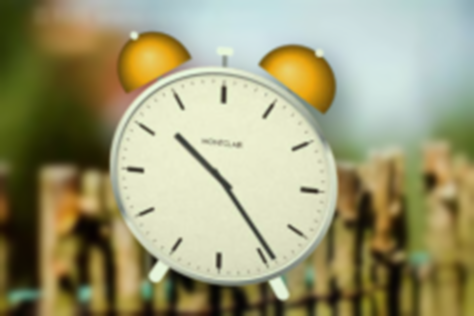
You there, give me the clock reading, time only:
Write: 10:24
